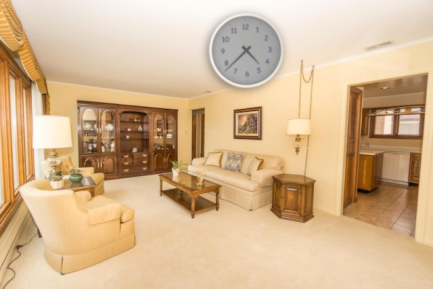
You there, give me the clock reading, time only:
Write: 4:38
